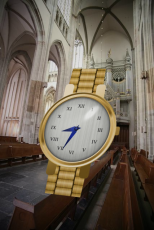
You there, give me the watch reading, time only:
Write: 8:34
